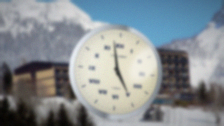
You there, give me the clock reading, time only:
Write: 4:58
